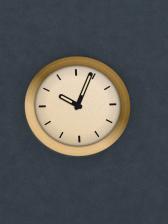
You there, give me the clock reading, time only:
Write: 10:04
